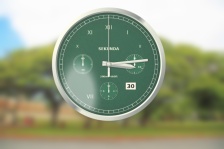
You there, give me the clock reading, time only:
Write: 3:14
